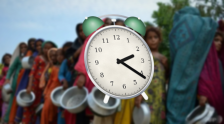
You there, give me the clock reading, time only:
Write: 2:21
